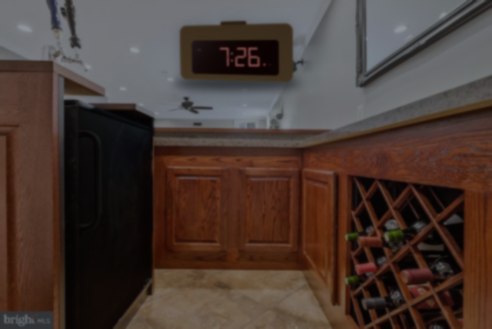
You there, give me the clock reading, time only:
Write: 7:26
